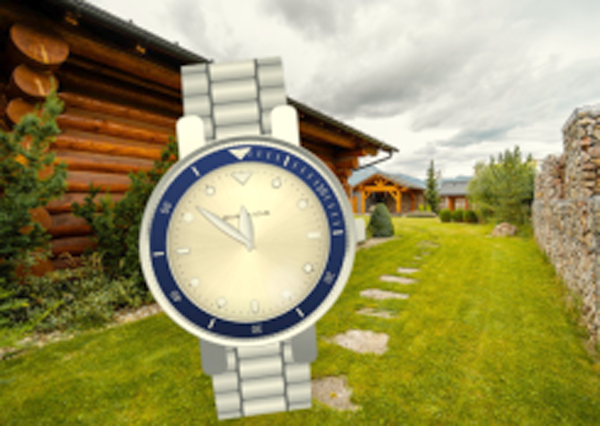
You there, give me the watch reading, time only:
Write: 11:52
